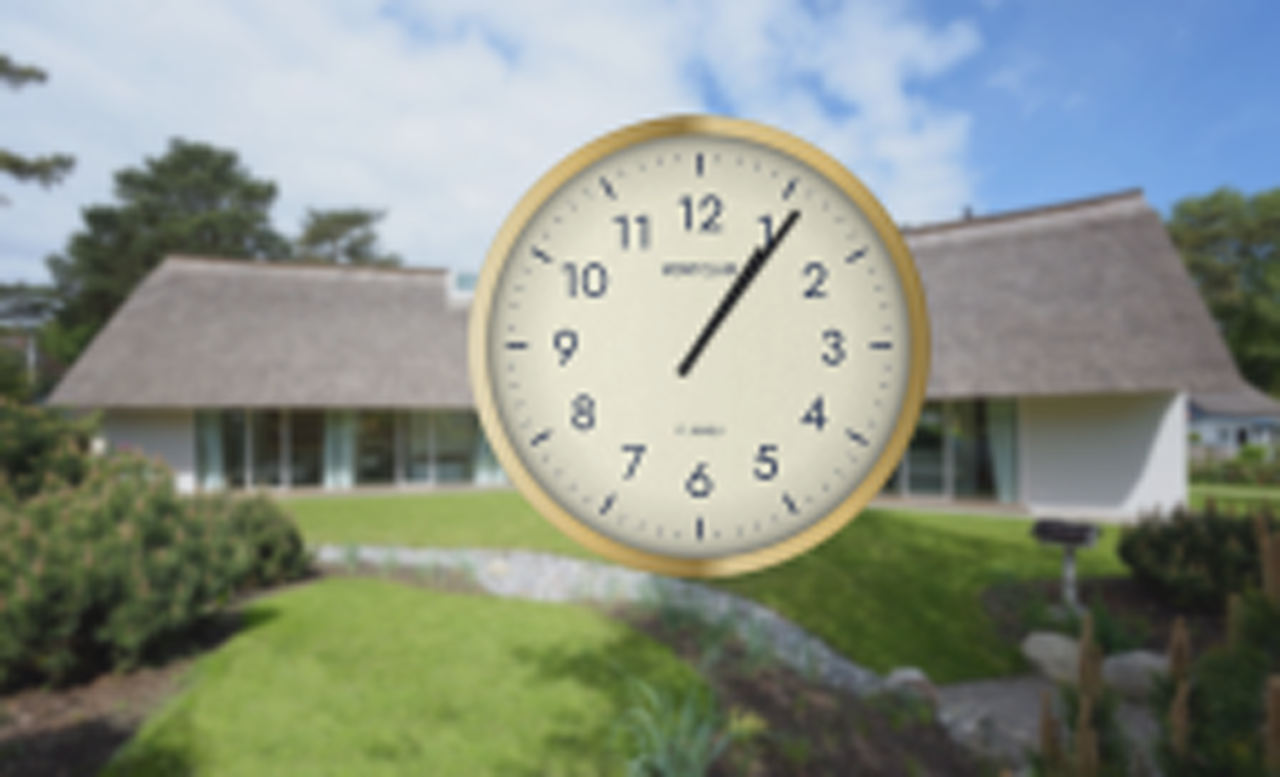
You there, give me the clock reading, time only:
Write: 1:06
